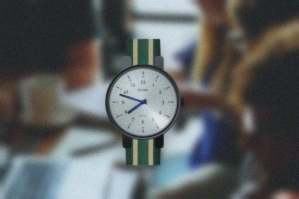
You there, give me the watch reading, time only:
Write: 7:48
